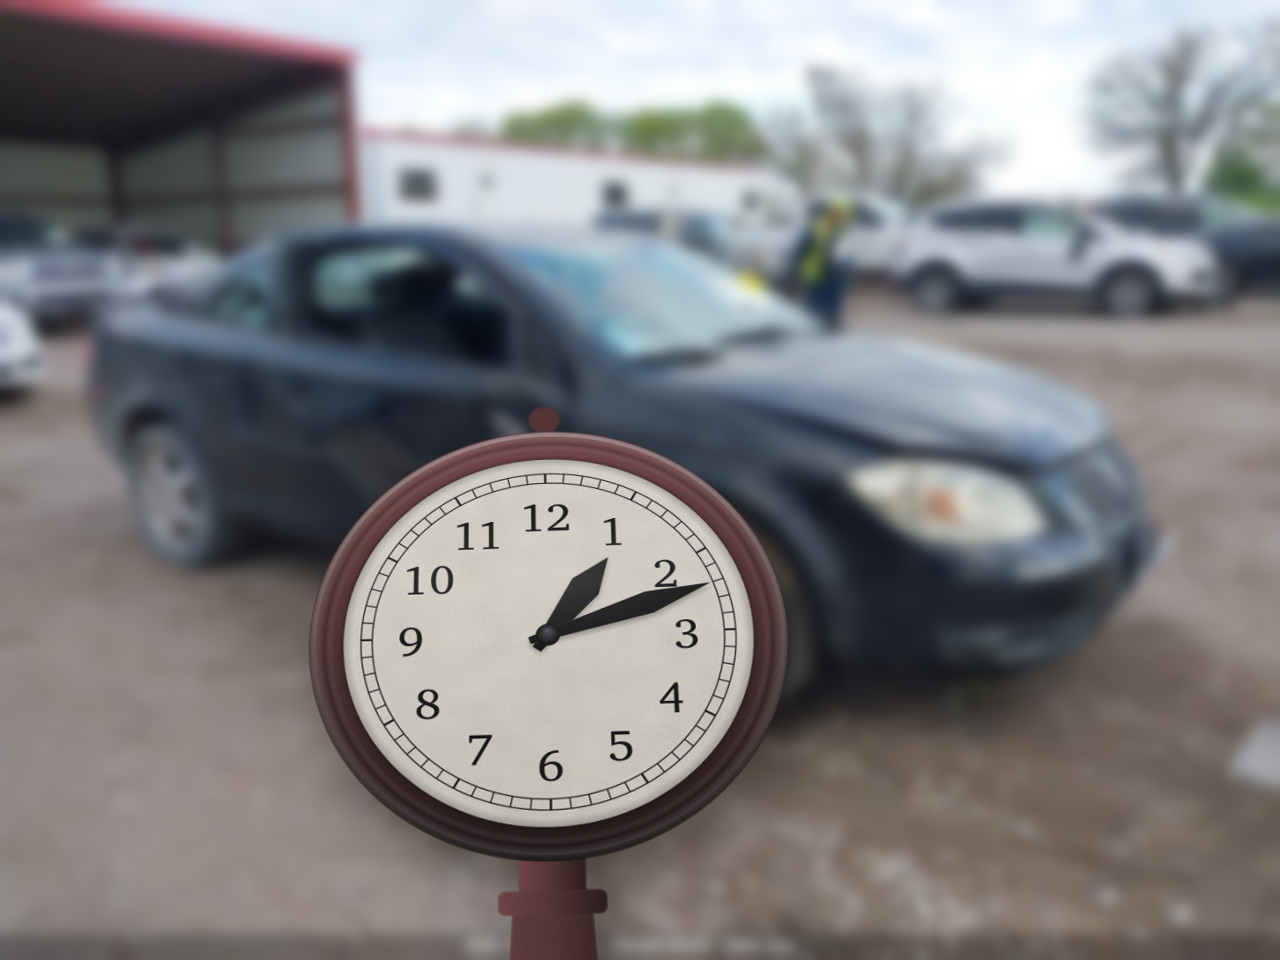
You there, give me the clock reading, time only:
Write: 1:12
